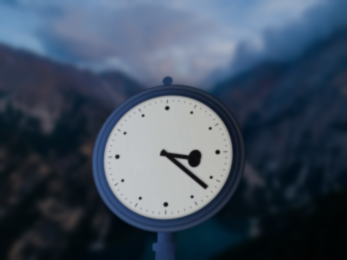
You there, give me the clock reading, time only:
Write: 3:22
